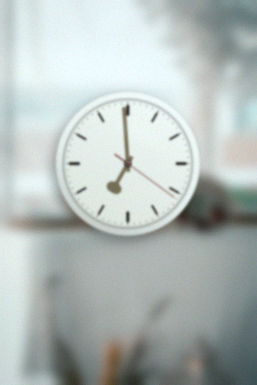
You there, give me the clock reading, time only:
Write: 6:59:21
